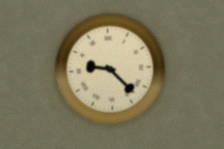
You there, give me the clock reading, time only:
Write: 9:23
